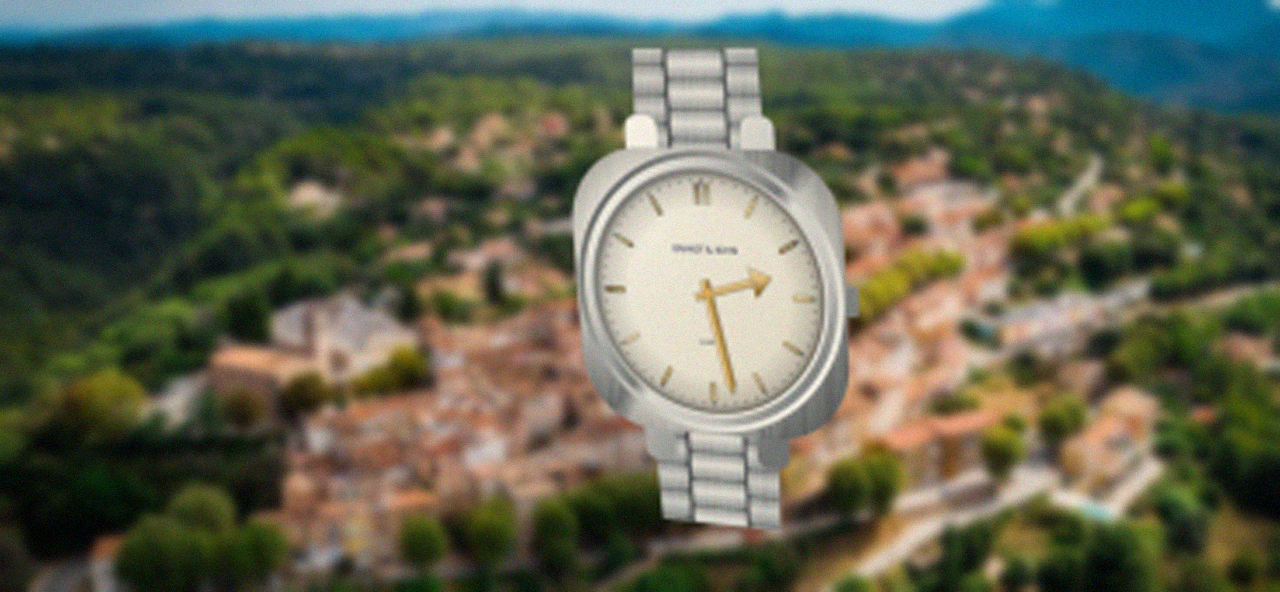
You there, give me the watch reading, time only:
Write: 2:28
